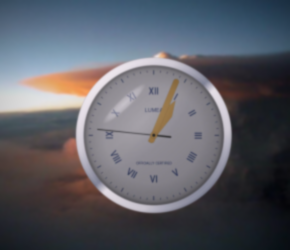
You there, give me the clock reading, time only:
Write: 1:03:46
